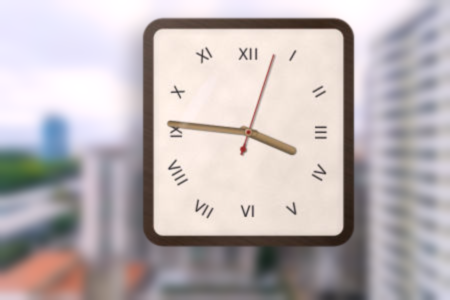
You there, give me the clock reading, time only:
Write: 3:46:03
